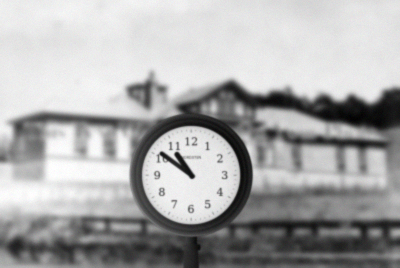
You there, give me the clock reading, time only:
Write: 10:51
